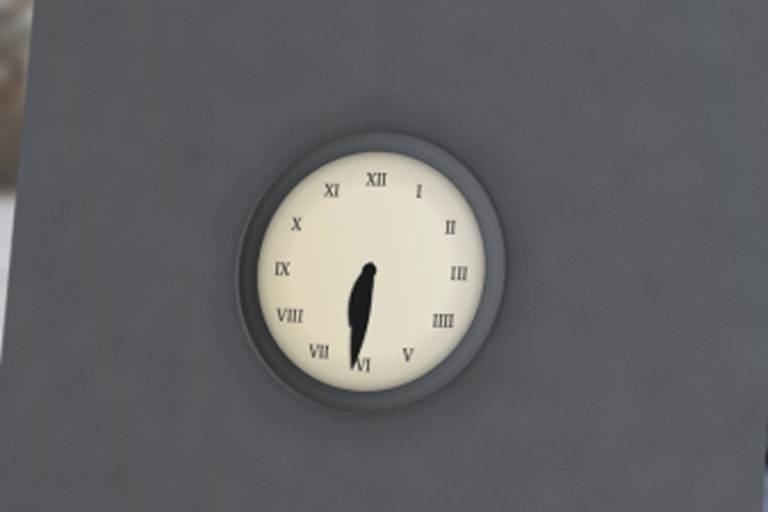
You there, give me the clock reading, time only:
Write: 6:31
